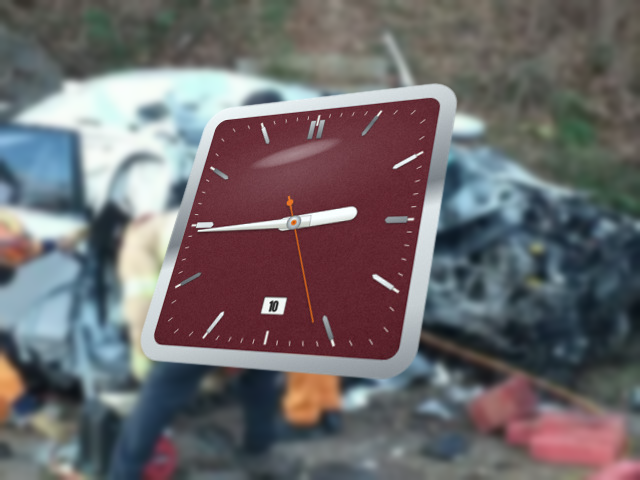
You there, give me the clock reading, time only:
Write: 2:44:26
